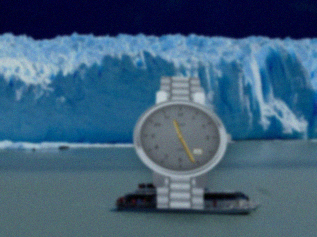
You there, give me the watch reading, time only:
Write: 11:26
